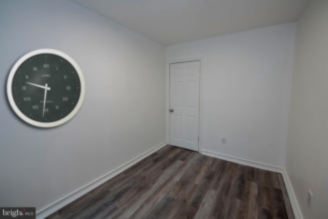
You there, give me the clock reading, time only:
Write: 9:31
